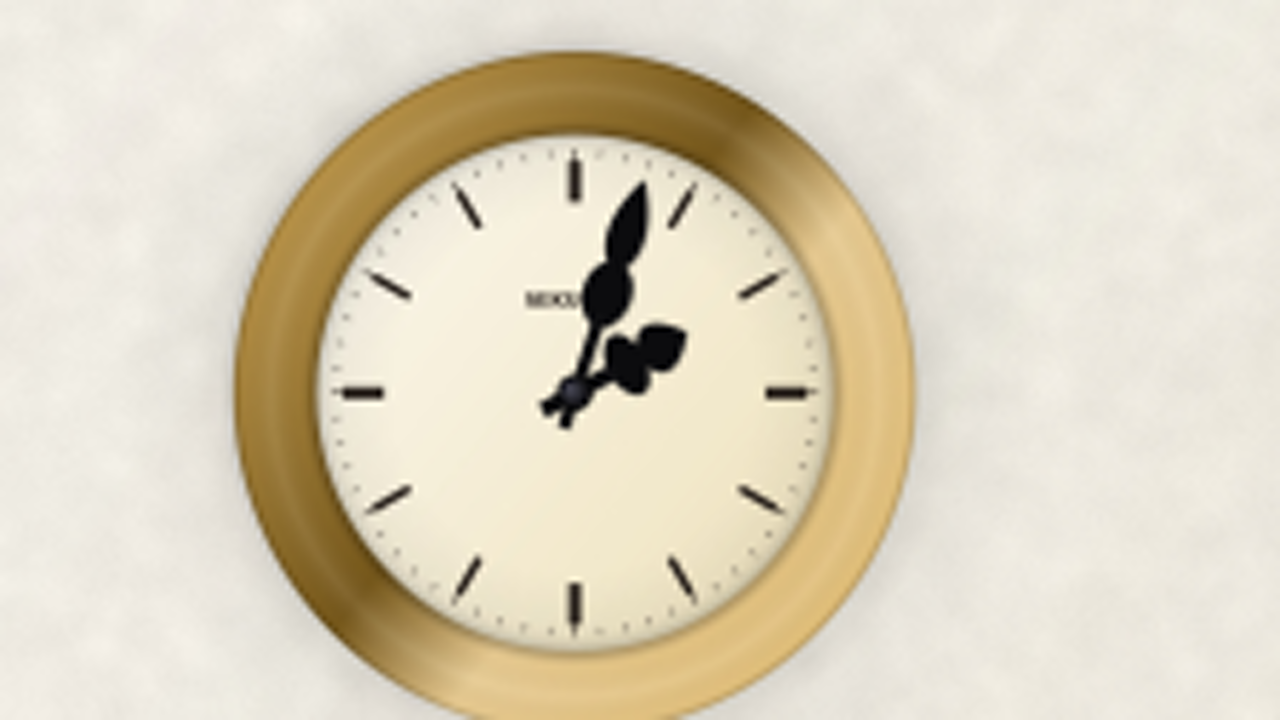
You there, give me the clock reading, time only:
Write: 2:03
